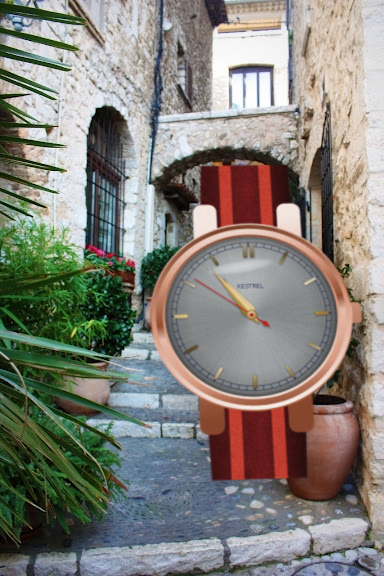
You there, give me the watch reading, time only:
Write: 10:53:51
